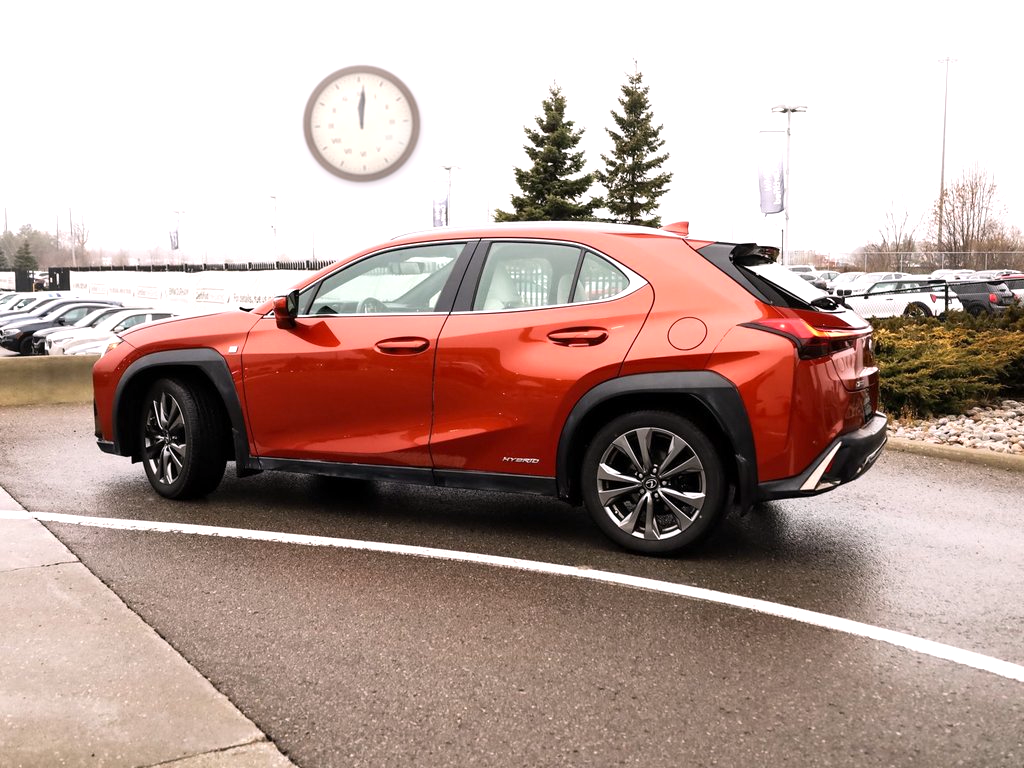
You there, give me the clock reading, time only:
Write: 12:01
